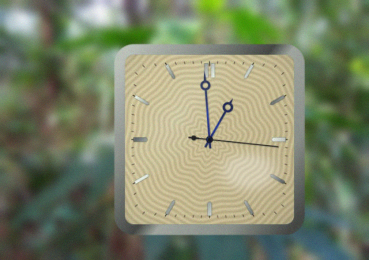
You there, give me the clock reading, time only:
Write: 12:59:16
